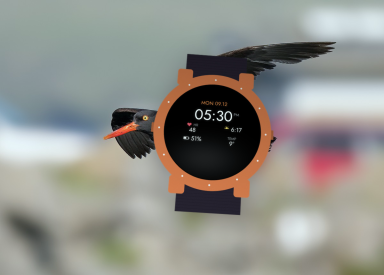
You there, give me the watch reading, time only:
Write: 5:30
